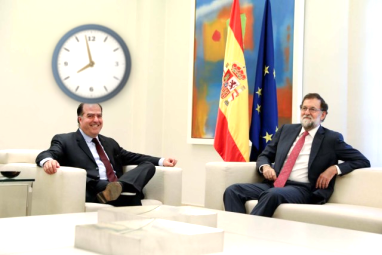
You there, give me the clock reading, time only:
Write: 7:58
